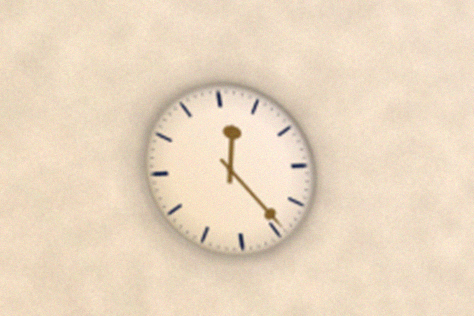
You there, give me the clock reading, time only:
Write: 12:24
